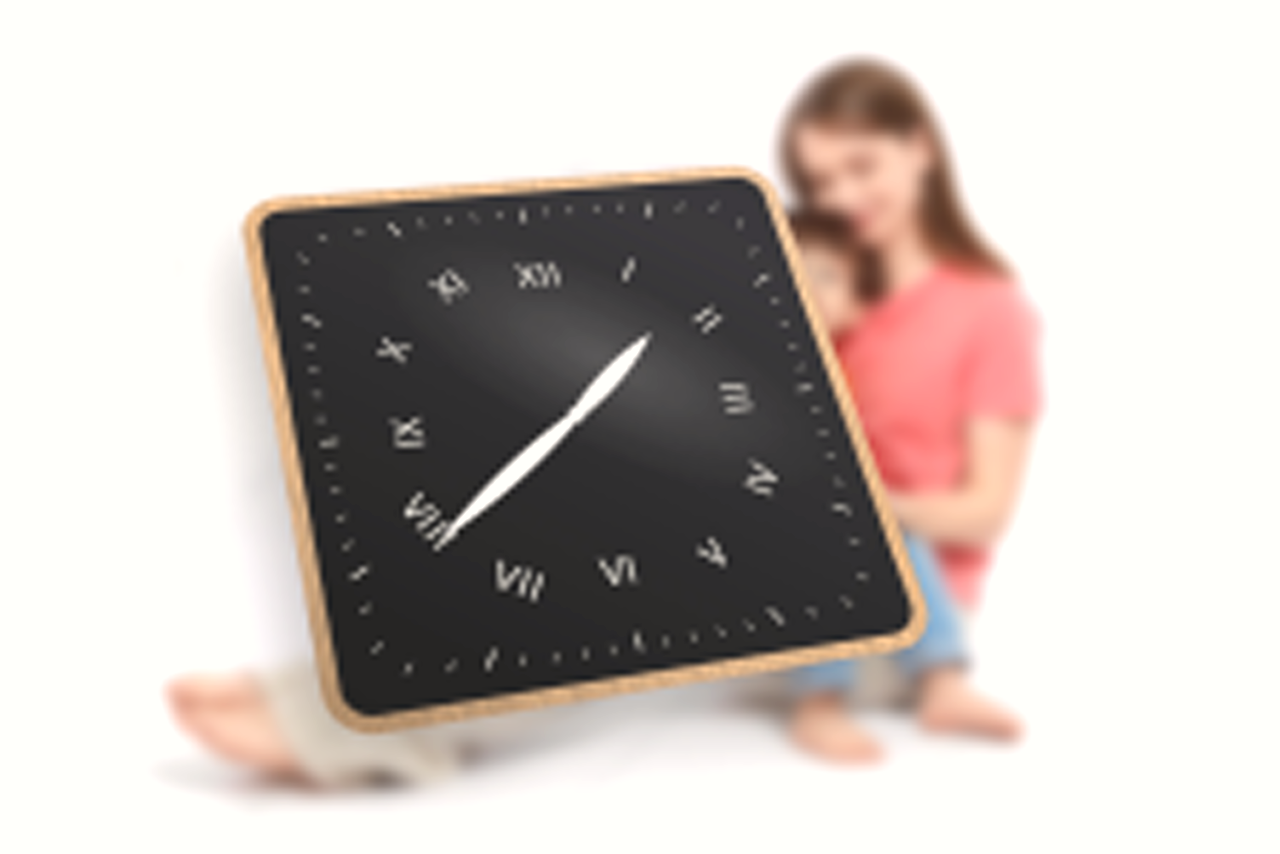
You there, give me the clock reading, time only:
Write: 1:39
